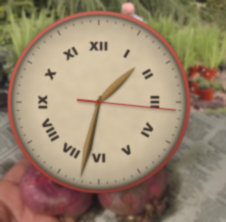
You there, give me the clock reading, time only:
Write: 1:32:16
